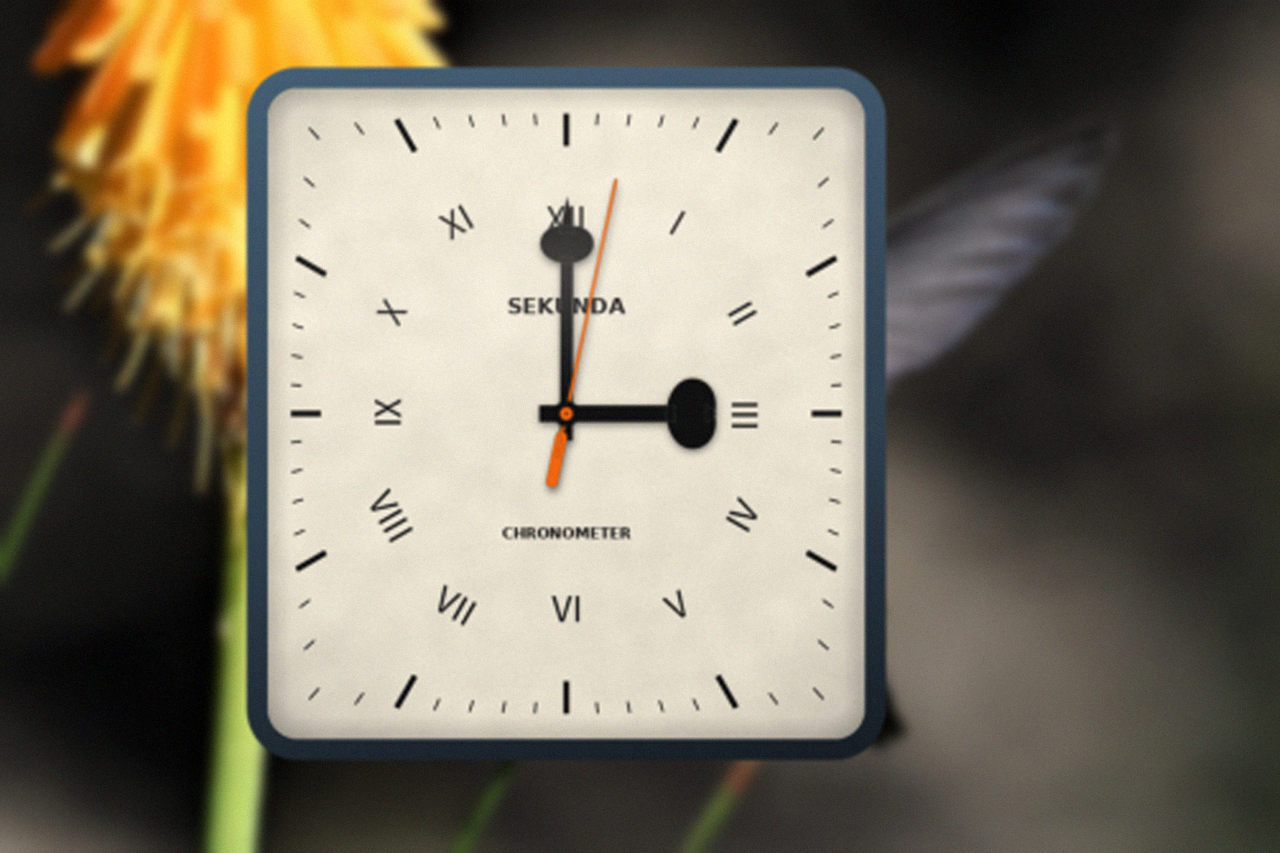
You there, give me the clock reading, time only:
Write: 3:00:02
